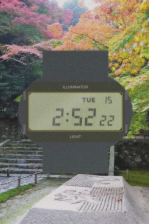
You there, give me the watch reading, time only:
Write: 2:52:22
